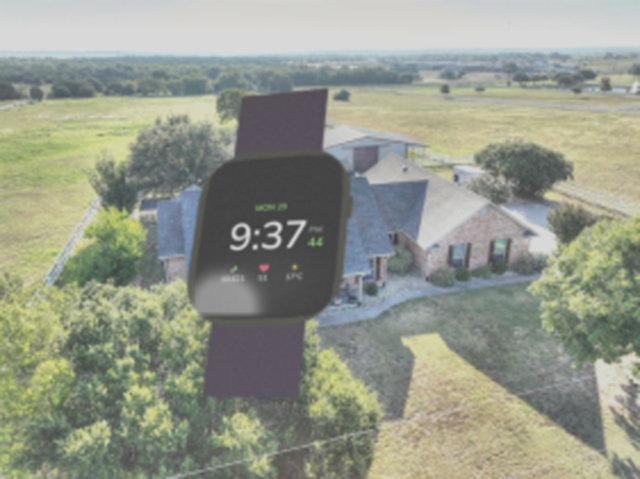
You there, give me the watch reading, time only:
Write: 9:37
